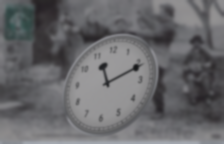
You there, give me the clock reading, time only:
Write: 11:11
